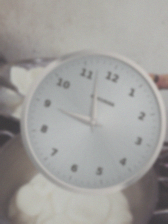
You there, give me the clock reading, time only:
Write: 8:57
